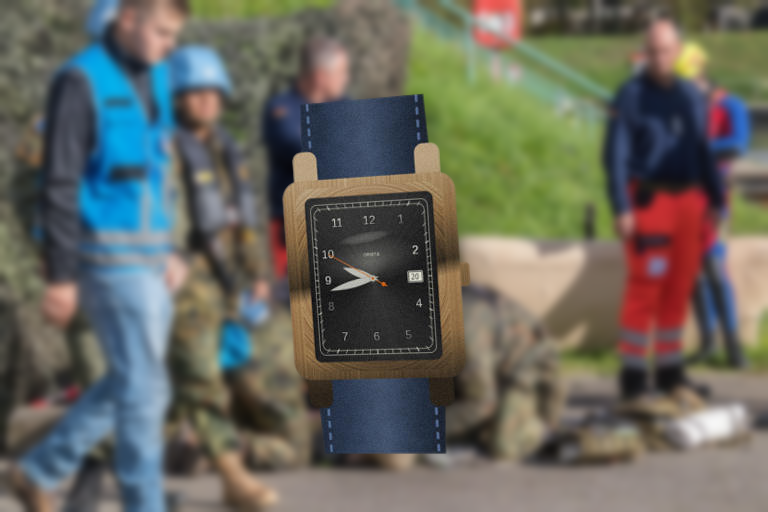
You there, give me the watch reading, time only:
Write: 9:42:50
